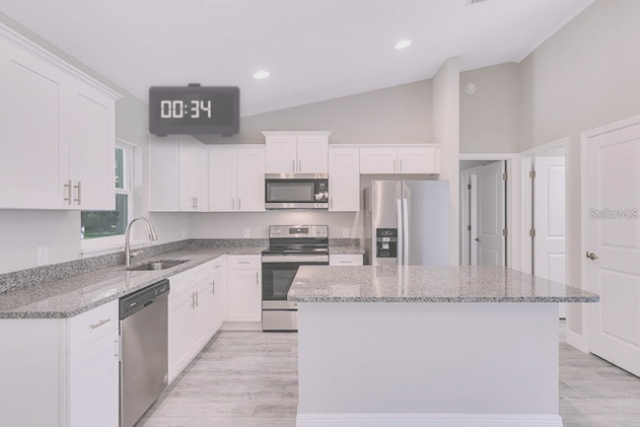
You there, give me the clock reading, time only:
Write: 0:34
